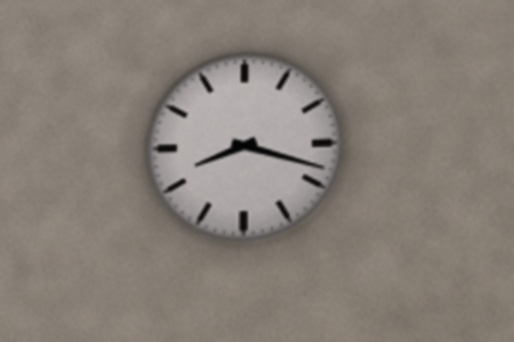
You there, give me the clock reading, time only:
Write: 8:18
